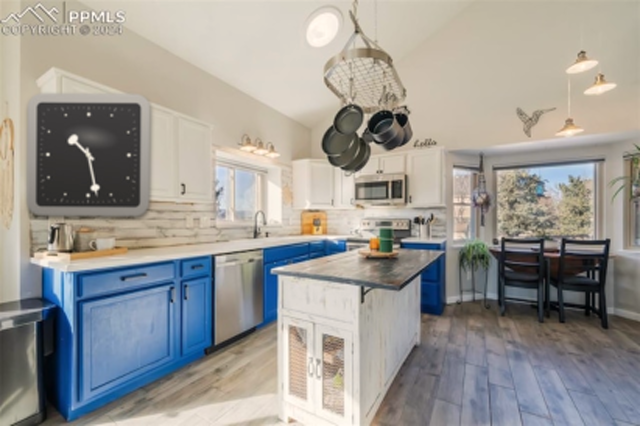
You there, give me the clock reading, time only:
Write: 10:28
